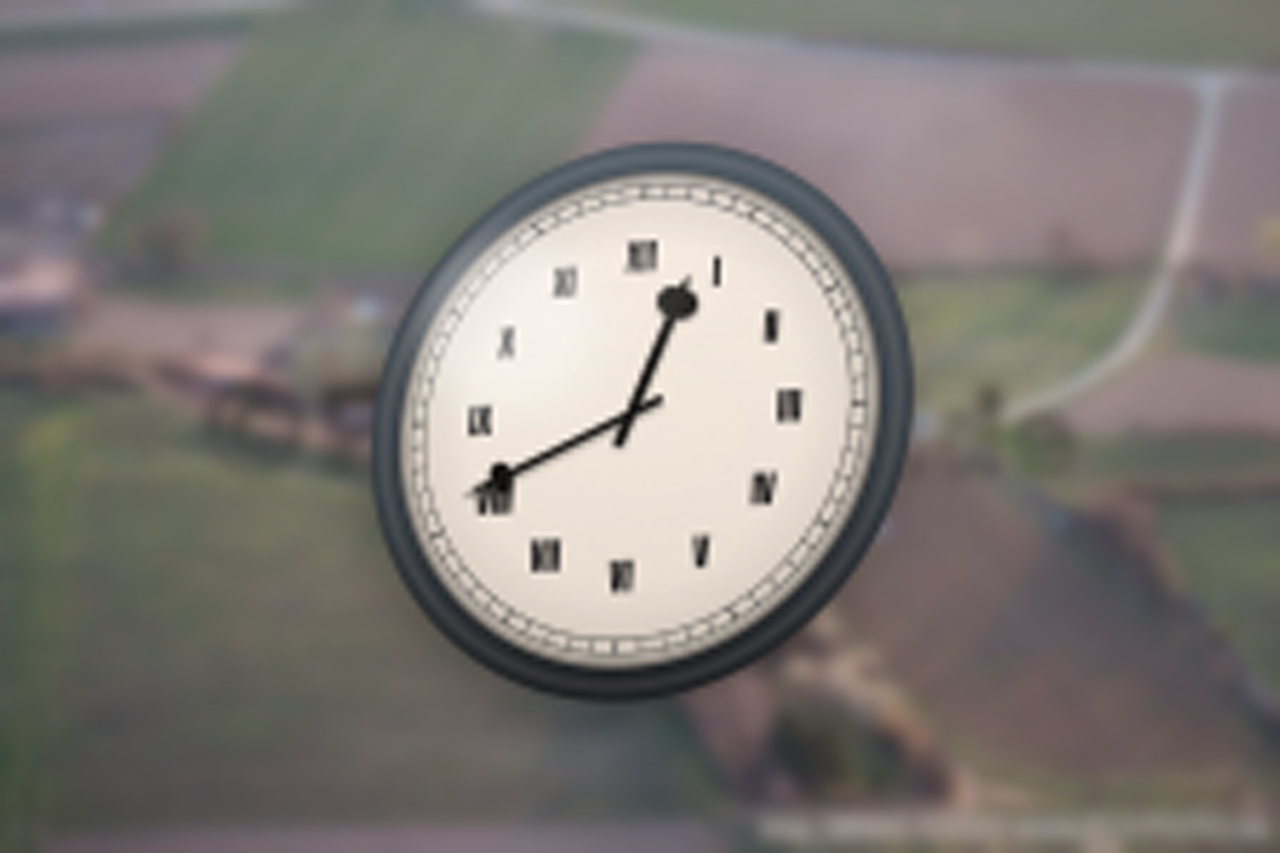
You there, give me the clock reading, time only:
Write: 12:41
